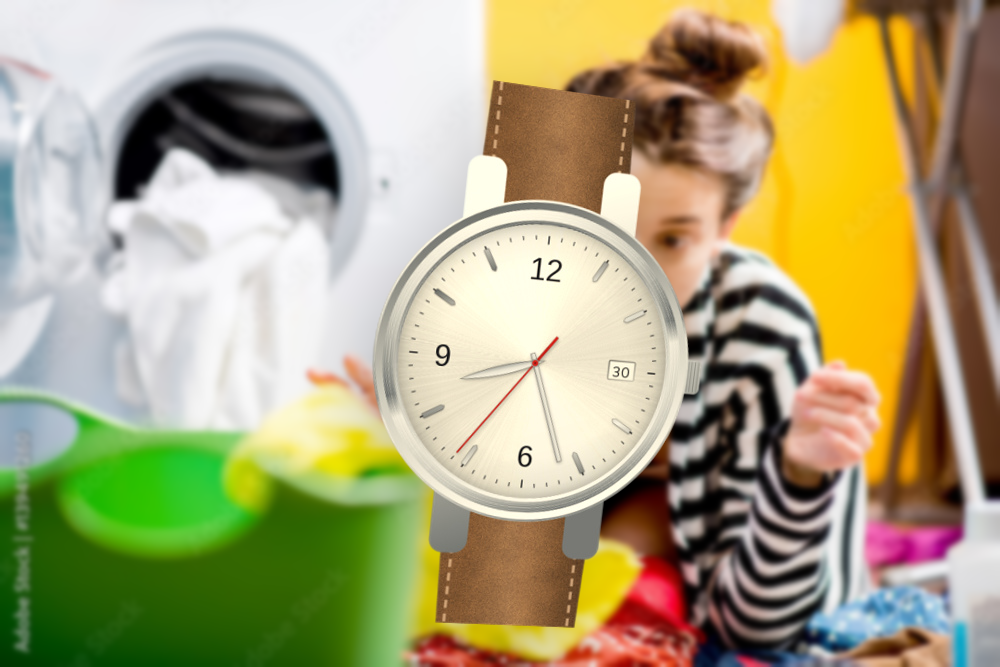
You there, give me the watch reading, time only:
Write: 8:26:36
